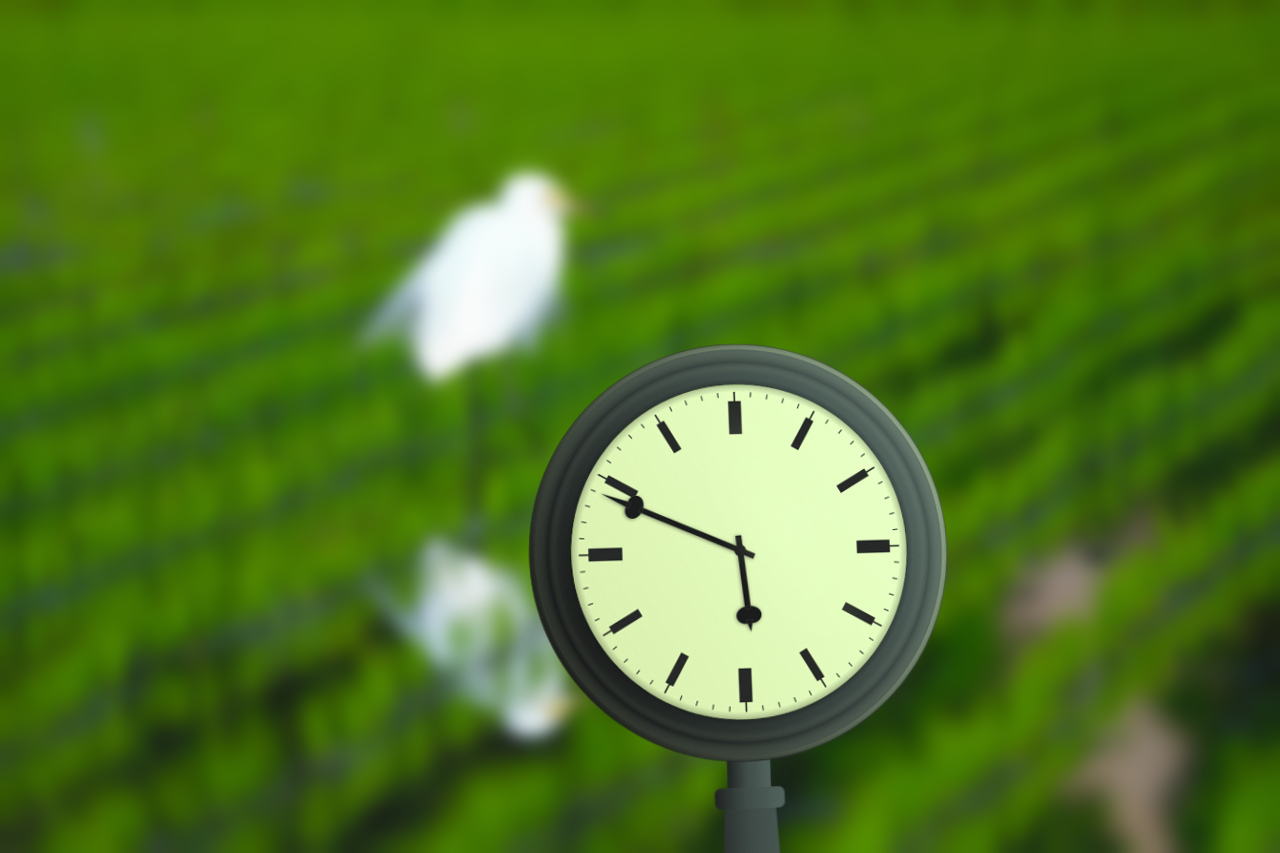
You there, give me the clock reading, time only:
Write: 5:49
